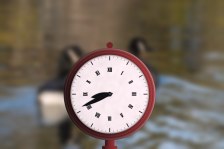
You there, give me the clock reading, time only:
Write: 8:41
